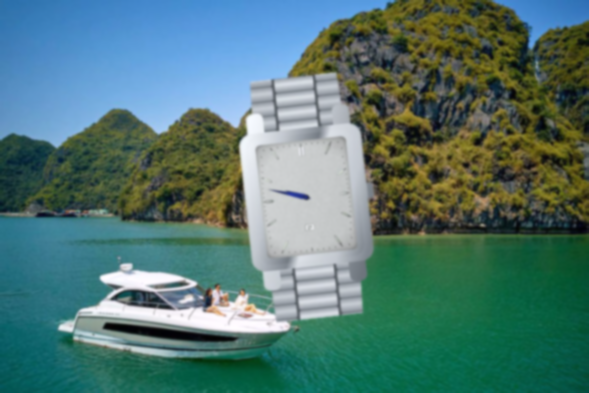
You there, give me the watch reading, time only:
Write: 9:48
